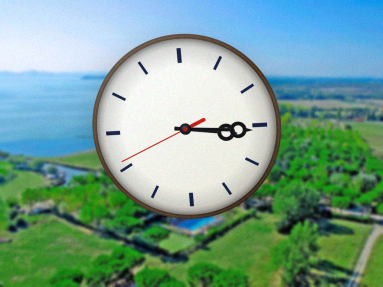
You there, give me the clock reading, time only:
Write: 3:15:41
